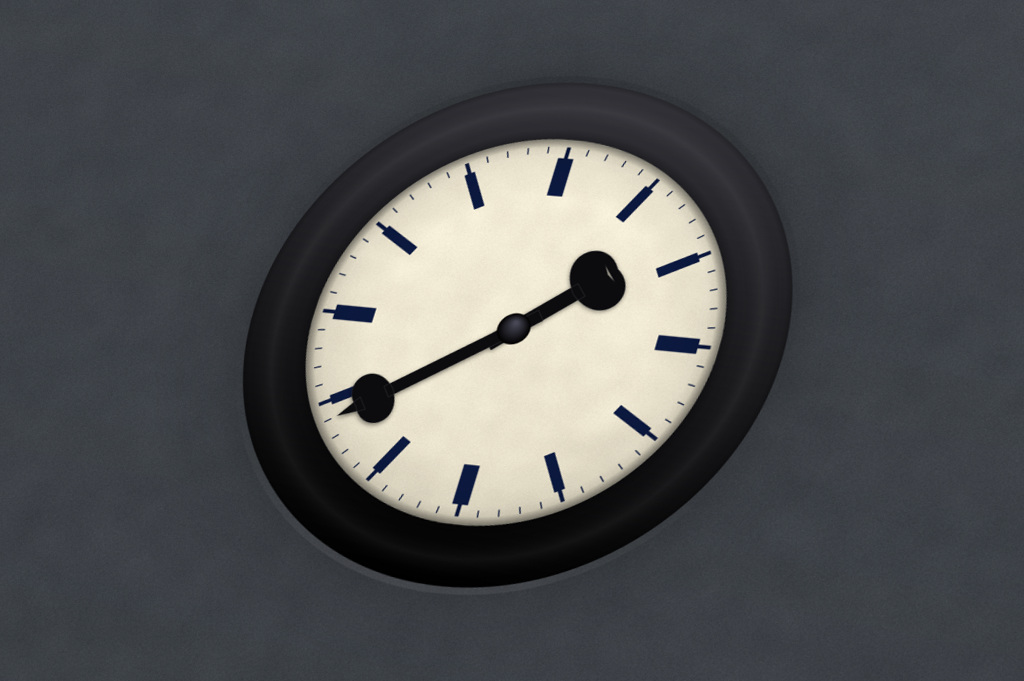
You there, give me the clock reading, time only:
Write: 1:39
